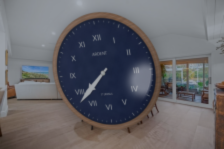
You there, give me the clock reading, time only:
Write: 7:38
